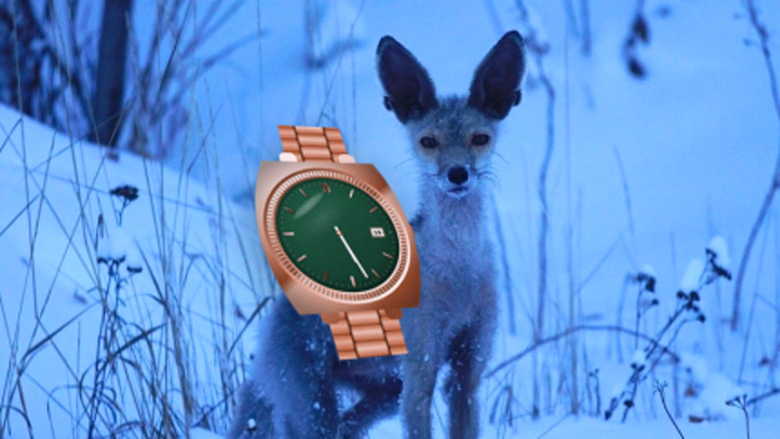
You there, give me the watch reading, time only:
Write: 5:27
